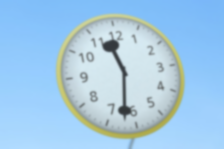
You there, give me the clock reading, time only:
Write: 11:32
